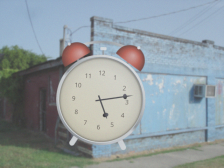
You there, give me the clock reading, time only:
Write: 5:13
